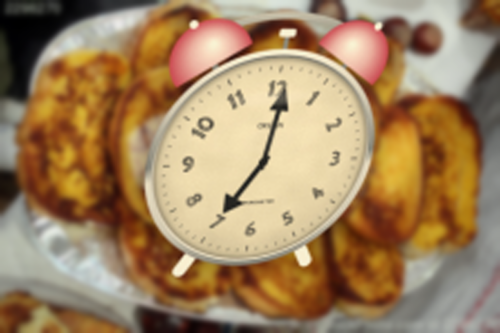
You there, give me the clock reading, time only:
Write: 7:01
